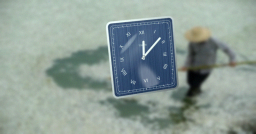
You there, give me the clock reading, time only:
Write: 12:08
